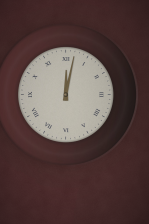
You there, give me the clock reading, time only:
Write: 12:02
